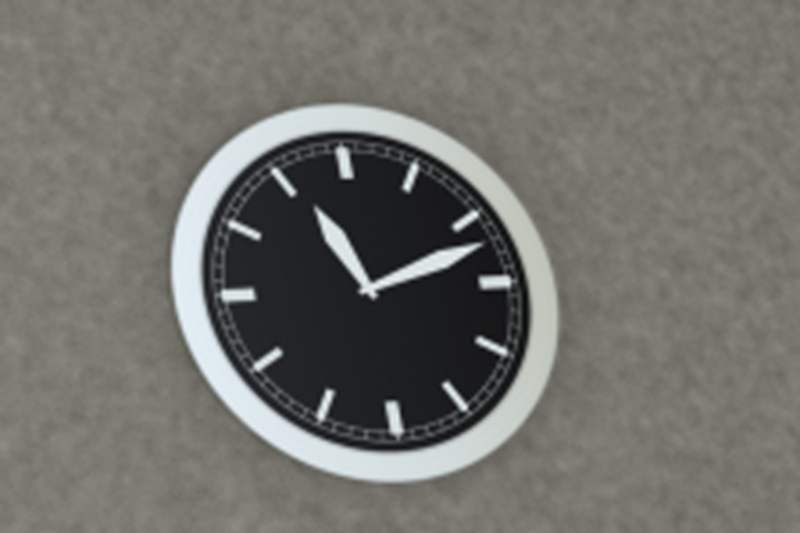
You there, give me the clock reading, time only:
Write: 11:12
